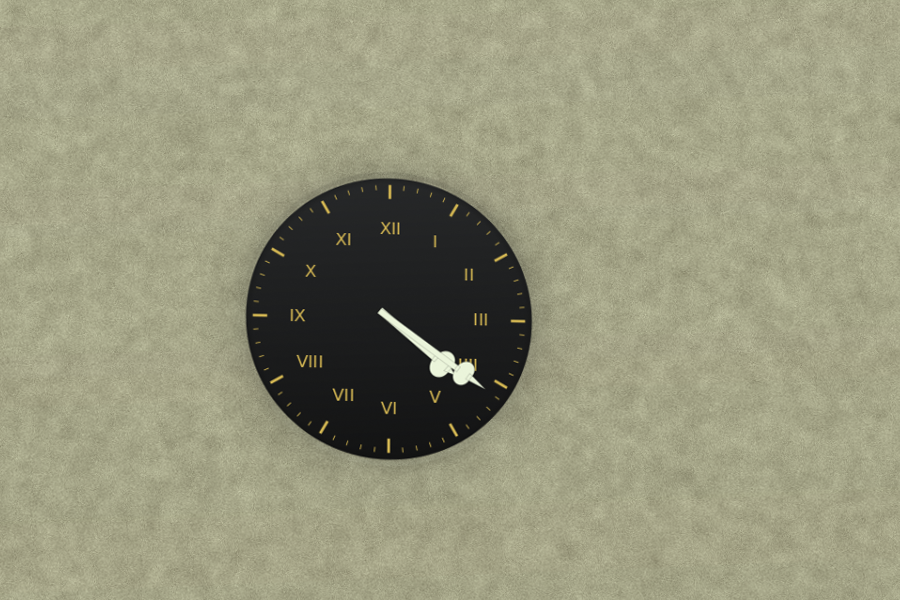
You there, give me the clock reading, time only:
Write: 4:21
